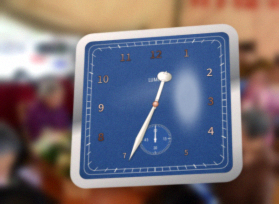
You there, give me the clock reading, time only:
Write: 12:34
